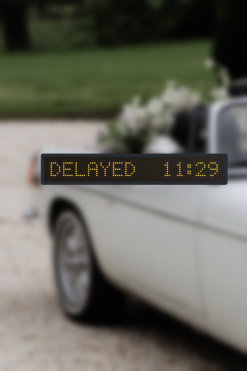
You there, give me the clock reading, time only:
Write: 11:29
